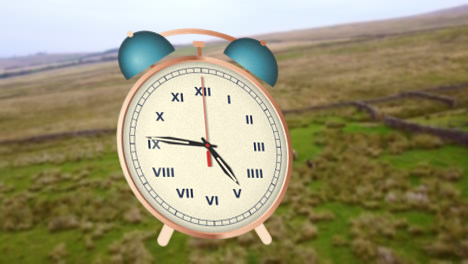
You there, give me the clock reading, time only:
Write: 4:46:00
